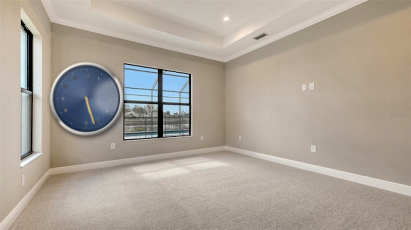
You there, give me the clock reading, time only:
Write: 5:27
